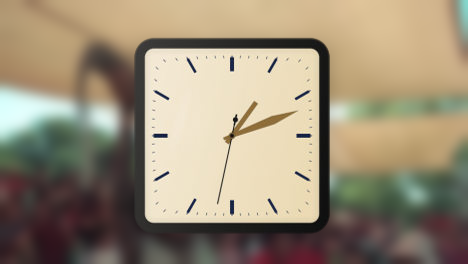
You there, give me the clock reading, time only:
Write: 1:11:32
